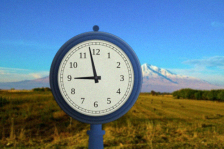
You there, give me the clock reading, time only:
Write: 8:58
